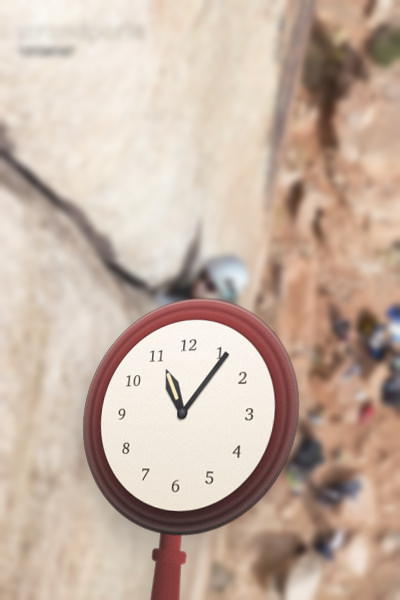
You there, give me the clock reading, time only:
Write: 11:06
